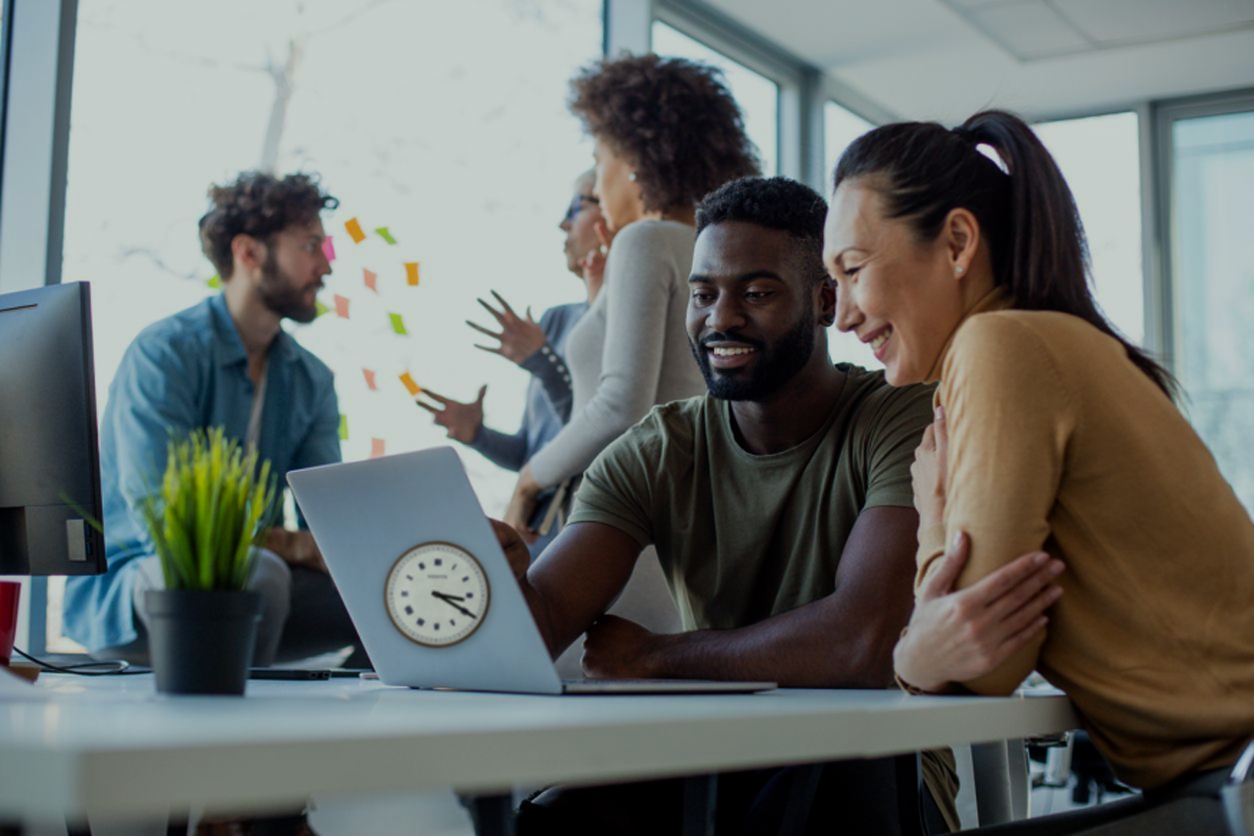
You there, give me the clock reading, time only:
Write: 3:20
